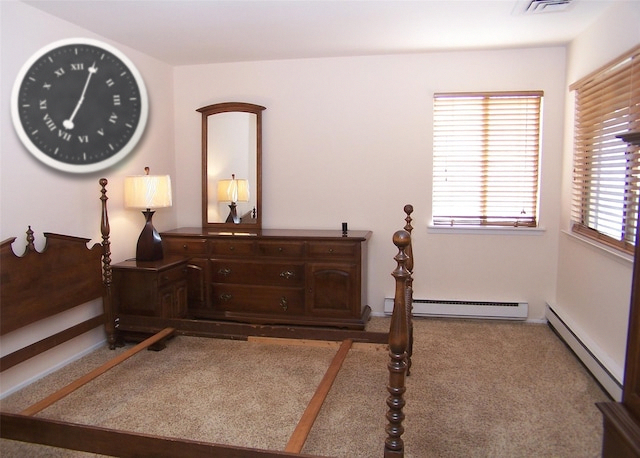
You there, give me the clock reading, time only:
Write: 7:04
